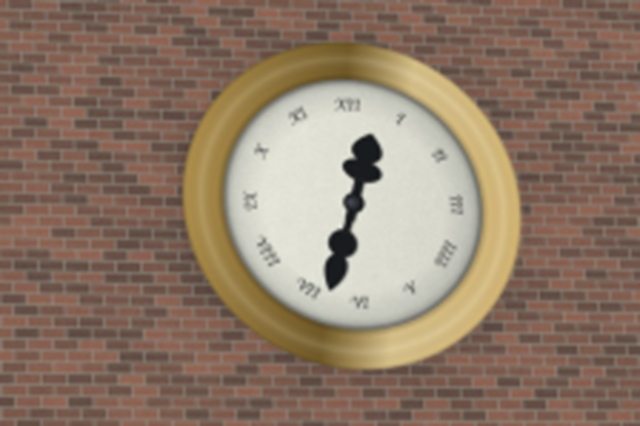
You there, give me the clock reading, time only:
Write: 12:33
